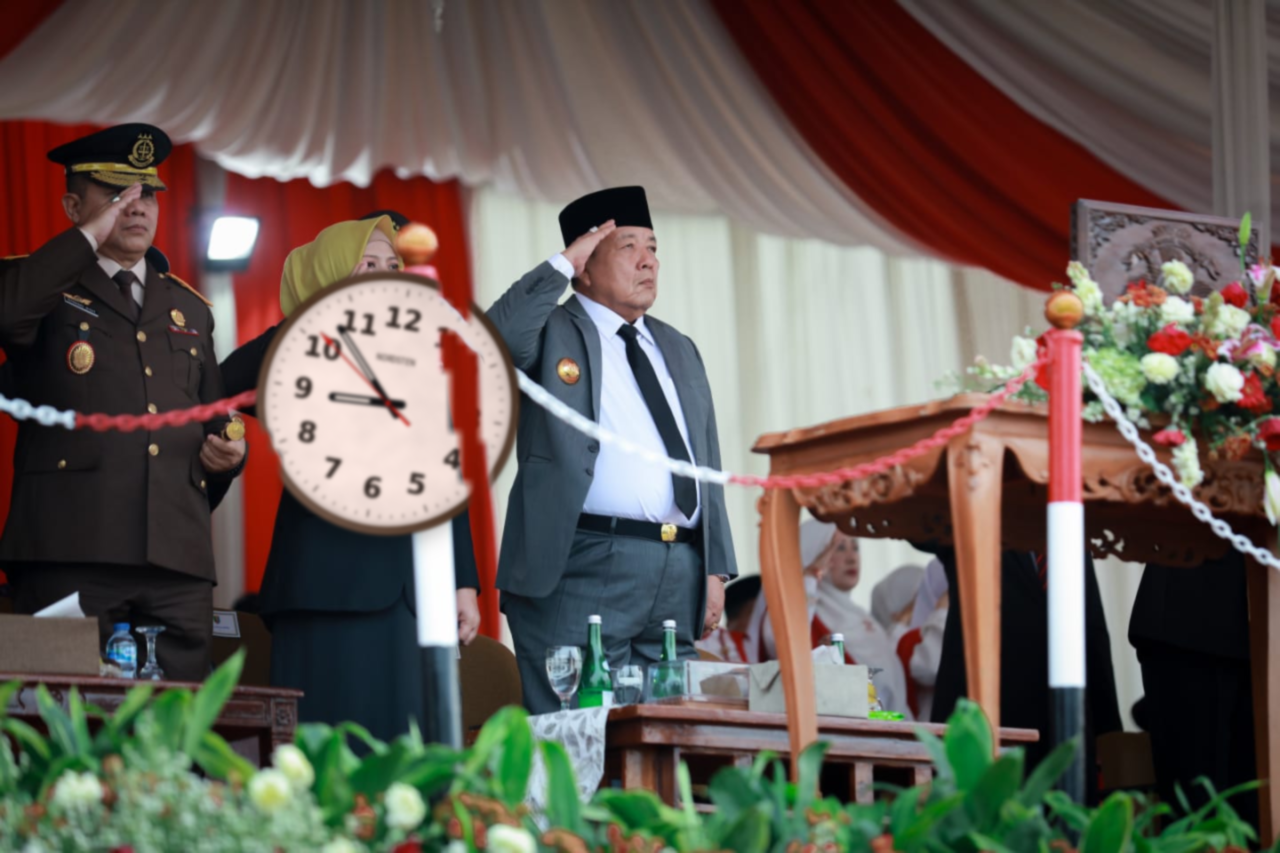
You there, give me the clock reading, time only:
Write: 8:52:51
